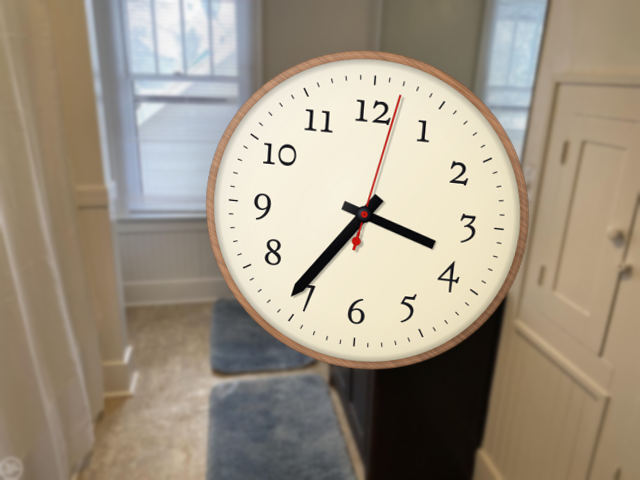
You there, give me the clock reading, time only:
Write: 3:36:02
